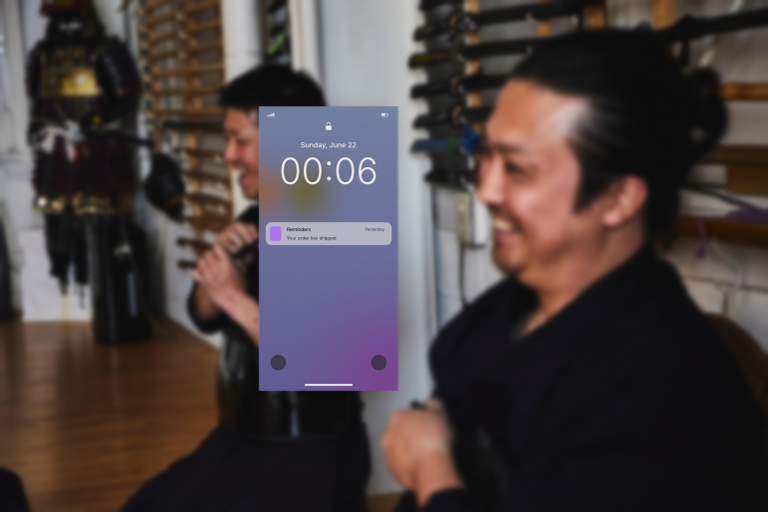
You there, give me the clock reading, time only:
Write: 0:06
